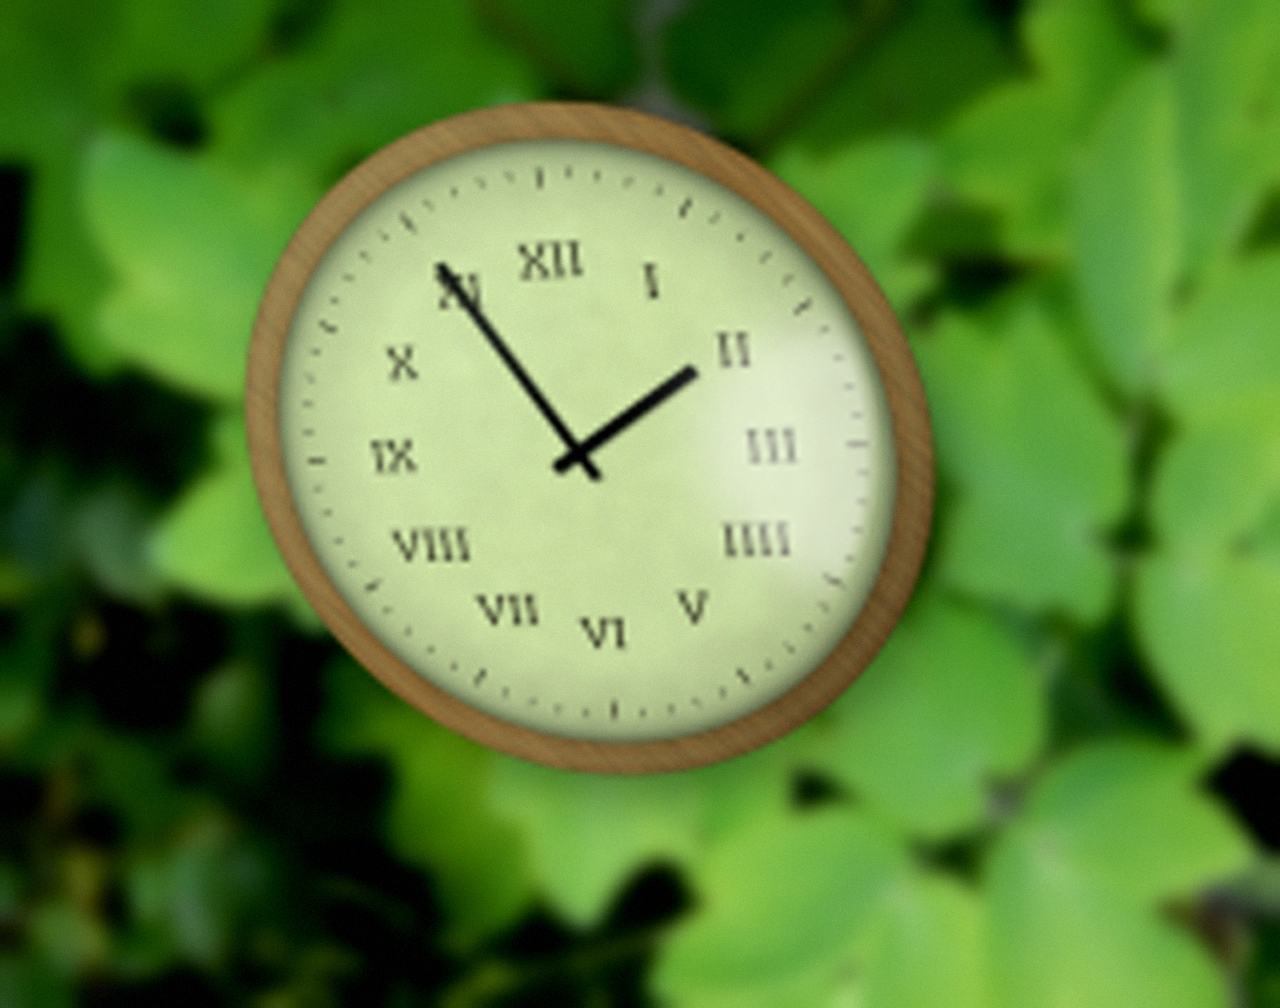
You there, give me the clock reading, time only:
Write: 1:55
